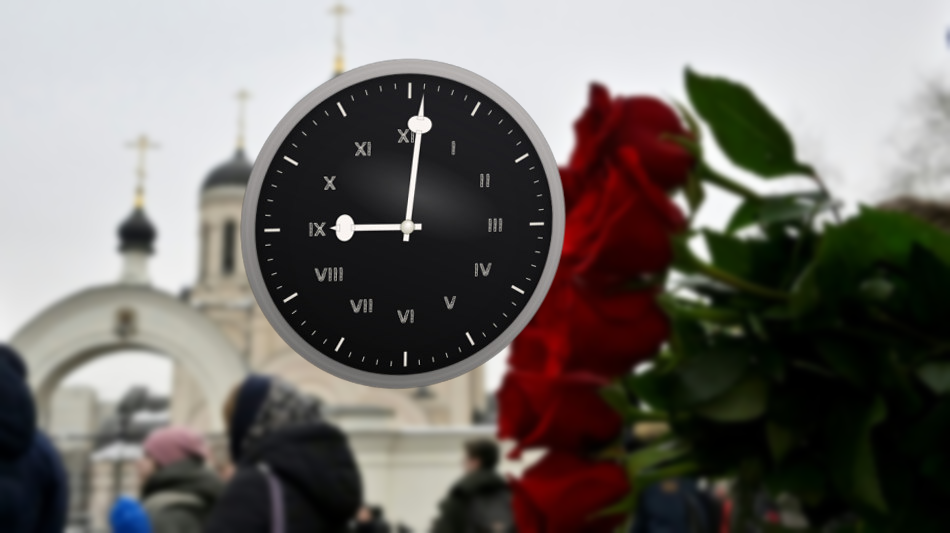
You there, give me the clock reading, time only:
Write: 9:01
